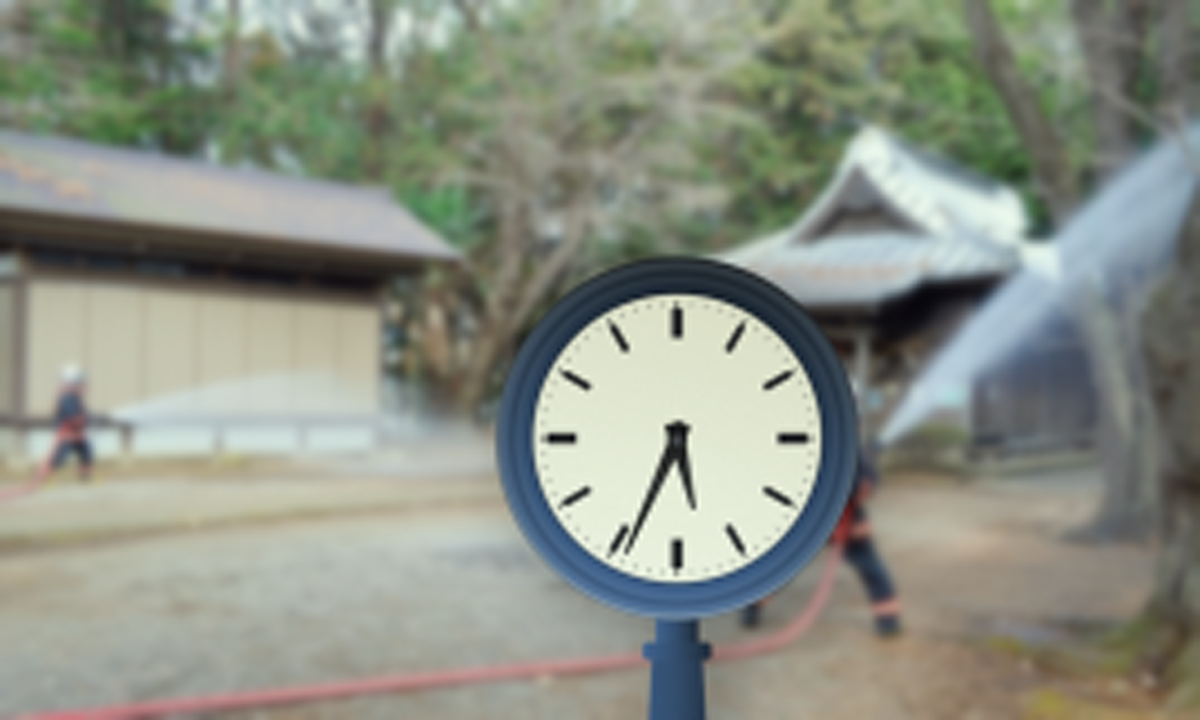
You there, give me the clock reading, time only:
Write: 5:34
